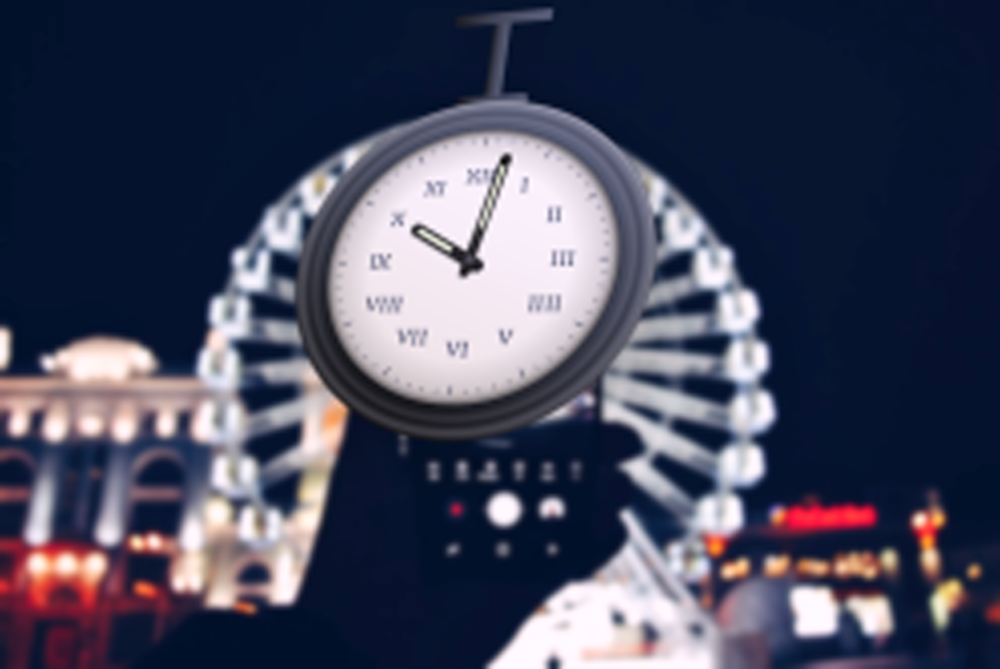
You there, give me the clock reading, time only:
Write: 10:02
